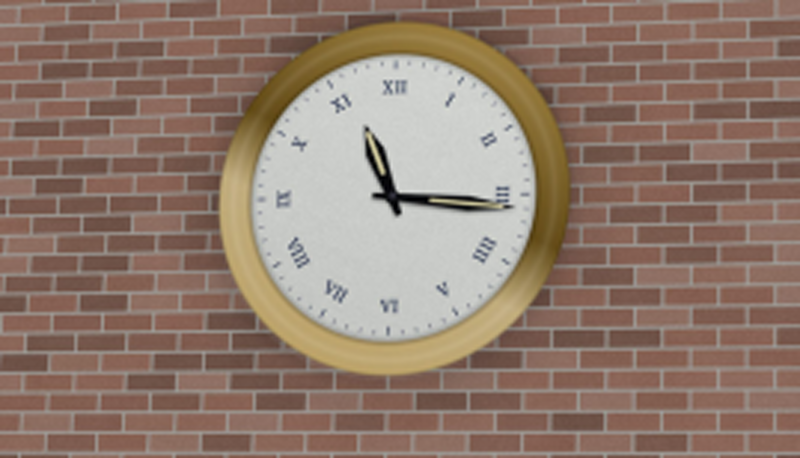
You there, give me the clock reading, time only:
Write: 11:16
